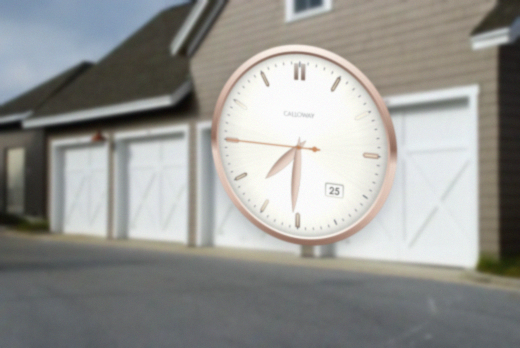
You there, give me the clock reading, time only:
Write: 7:30:45
